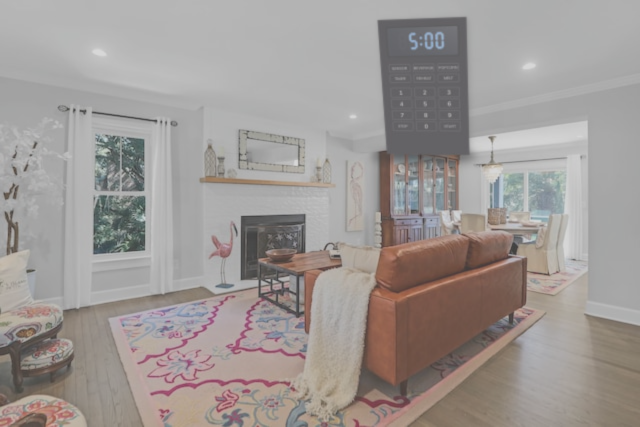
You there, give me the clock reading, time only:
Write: 5:00
